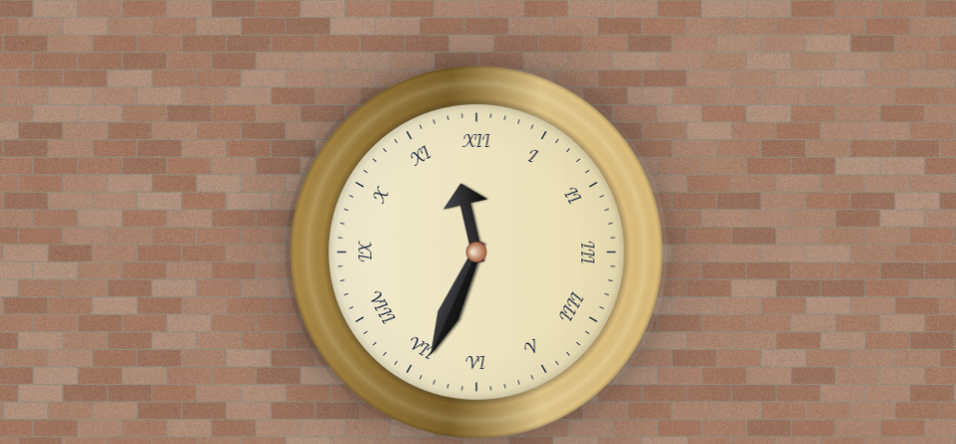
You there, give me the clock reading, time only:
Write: 11:34
